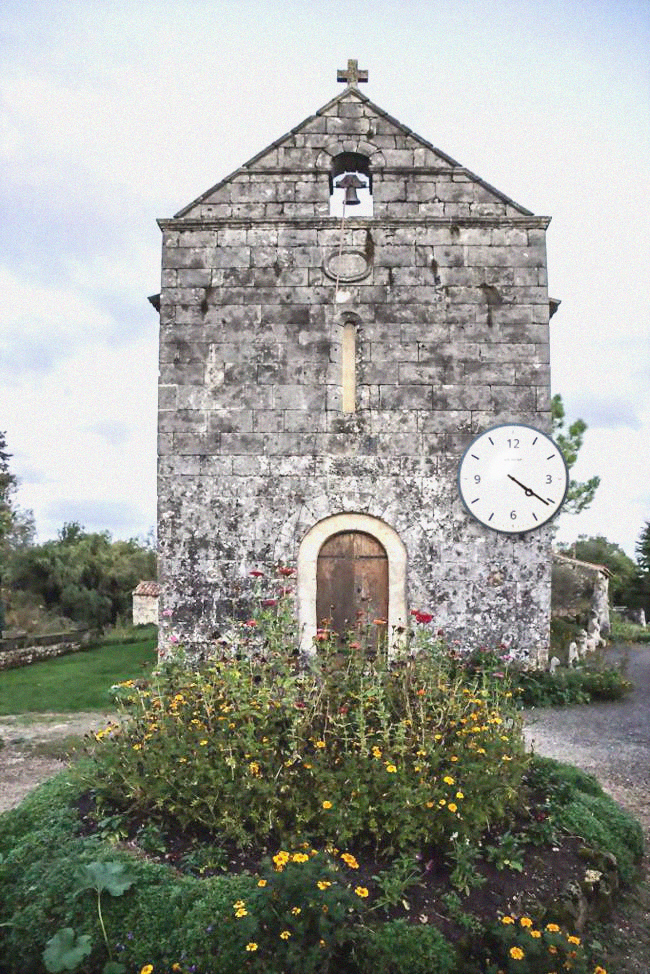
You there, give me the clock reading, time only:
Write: 4:21
